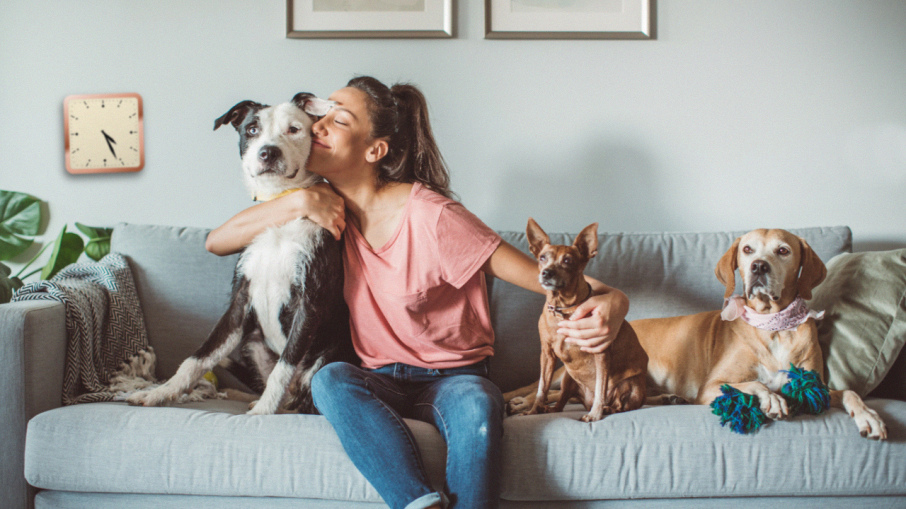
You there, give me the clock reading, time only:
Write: 4:26
